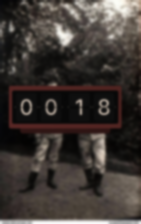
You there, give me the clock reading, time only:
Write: 0:18
